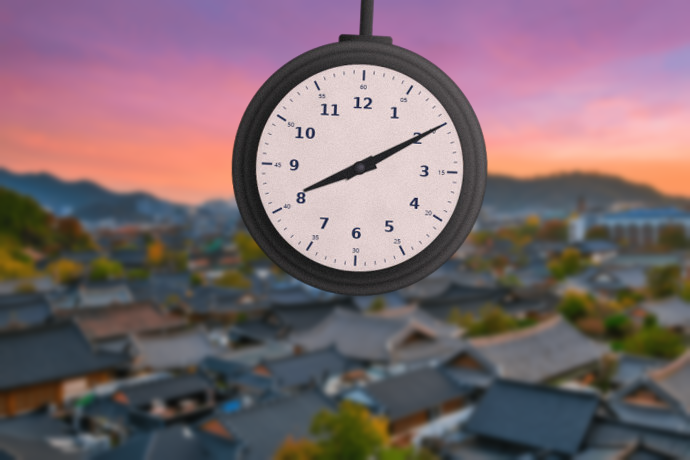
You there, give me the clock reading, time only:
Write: 8:10
